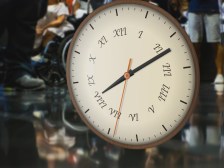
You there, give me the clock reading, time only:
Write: 8:11:34
